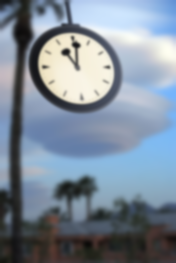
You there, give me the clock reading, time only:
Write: 11:01
